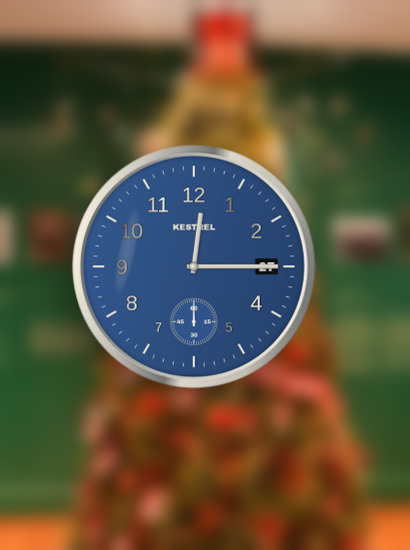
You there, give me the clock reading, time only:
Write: 12:15
